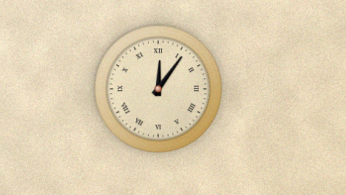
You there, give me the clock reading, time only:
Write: 12:06
